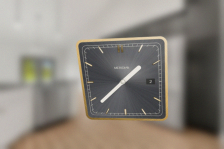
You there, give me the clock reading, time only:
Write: 1:38
